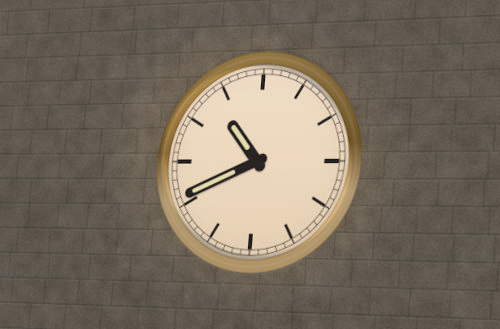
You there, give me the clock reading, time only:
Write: 10:41
